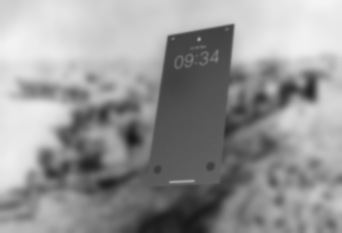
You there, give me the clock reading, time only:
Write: 9:34
